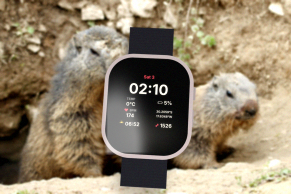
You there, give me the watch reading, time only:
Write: 2:10
